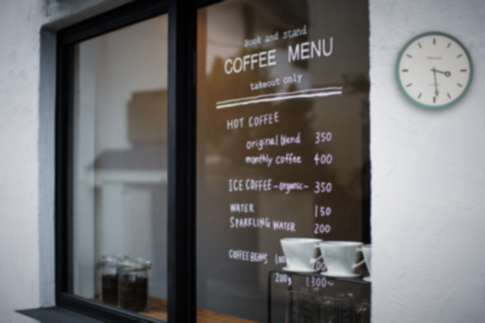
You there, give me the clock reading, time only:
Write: 3:29
